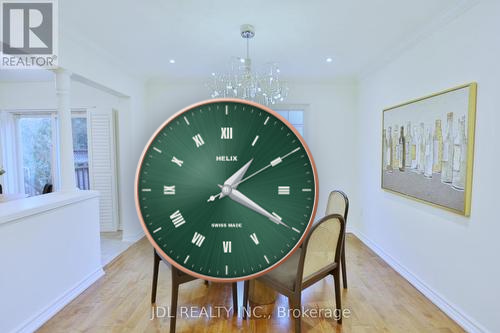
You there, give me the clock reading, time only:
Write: 1:20:10
